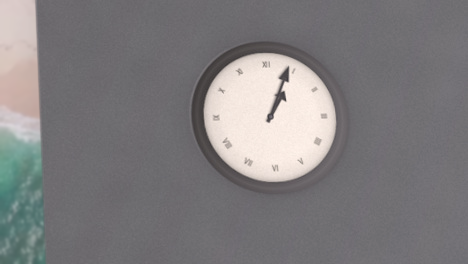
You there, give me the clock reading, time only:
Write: 1:04
